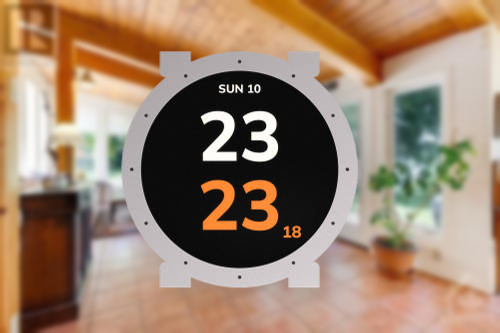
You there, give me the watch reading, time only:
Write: 23:23:18
